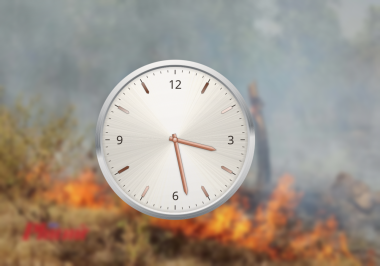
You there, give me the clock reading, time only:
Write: 3:28
